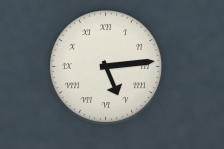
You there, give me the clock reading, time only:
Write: 5:14
